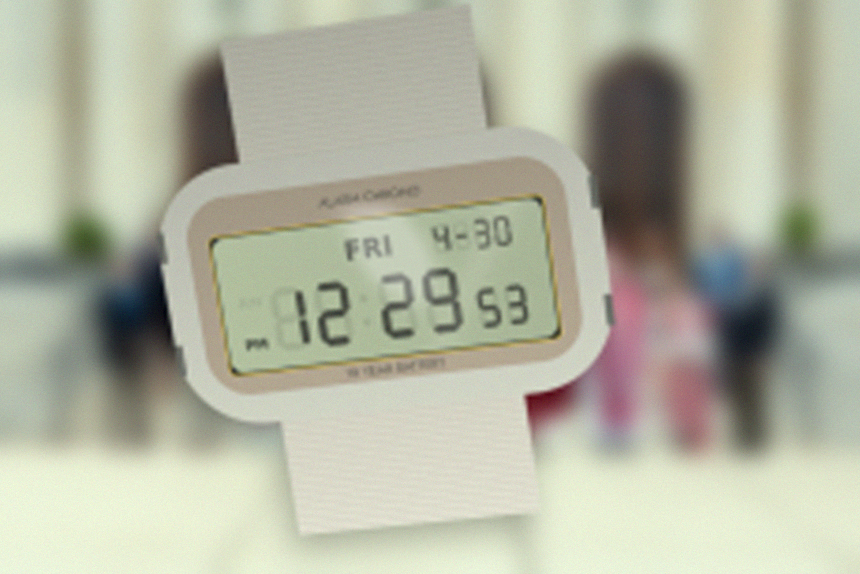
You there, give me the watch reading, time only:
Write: 12:29:53
